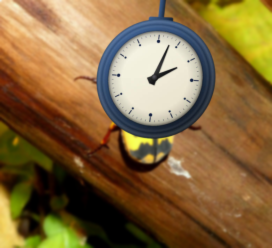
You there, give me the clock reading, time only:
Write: 2:03
